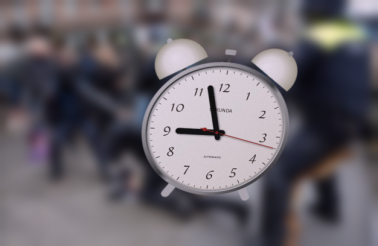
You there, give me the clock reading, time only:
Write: 8:57:17
